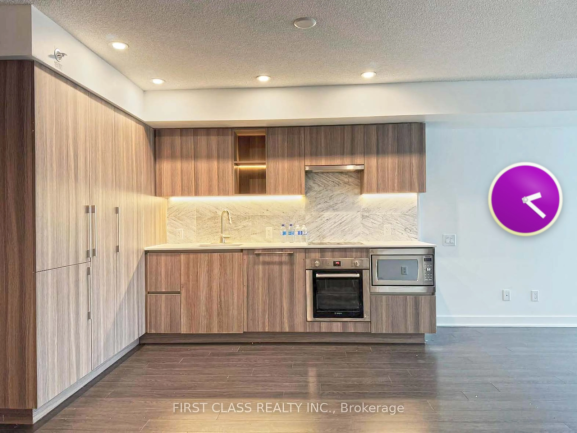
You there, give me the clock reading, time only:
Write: 2:22
